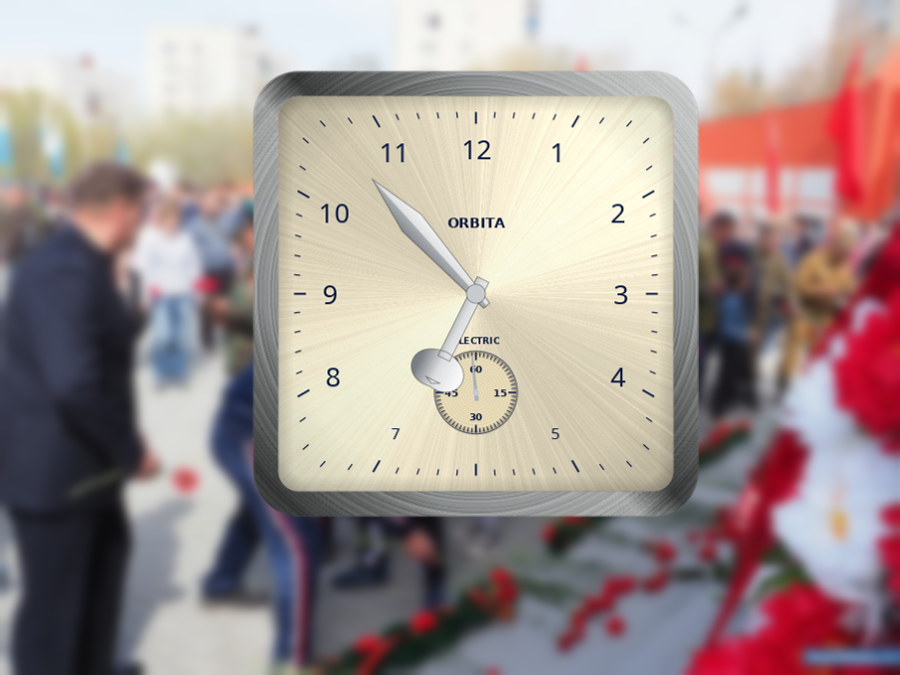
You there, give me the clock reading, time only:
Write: 6:52:59
